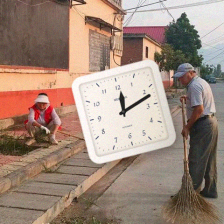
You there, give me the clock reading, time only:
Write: 12:12
